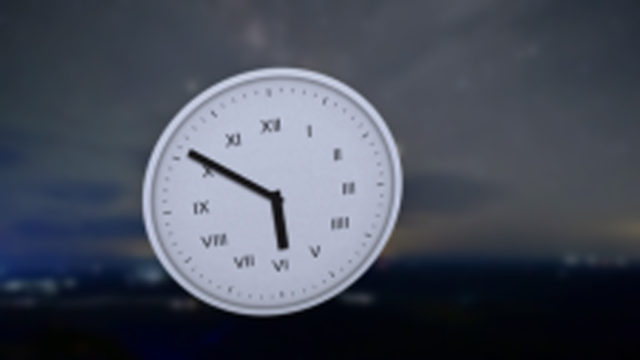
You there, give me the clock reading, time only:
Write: 5:51
